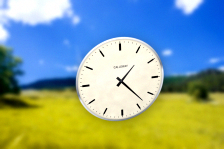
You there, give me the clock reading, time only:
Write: 1:23
